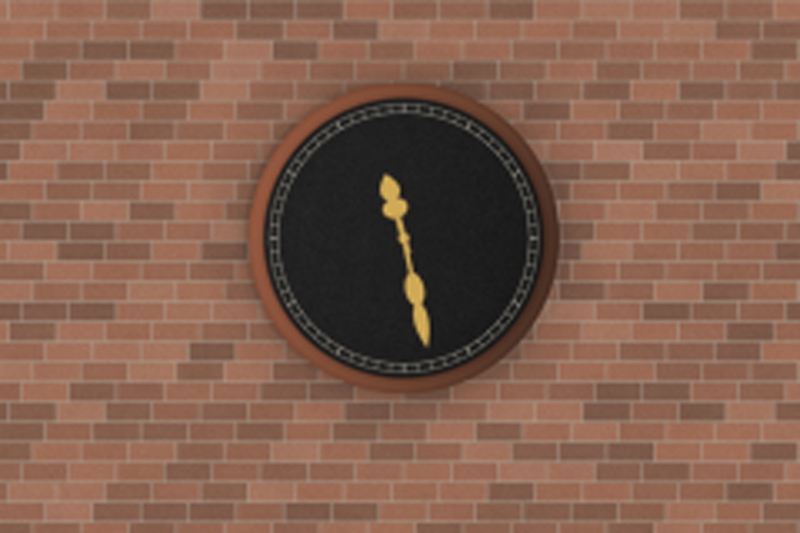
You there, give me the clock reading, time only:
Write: 11:28
